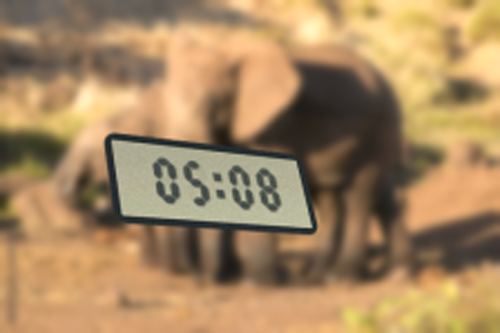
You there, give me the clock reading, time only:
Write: 5:08
